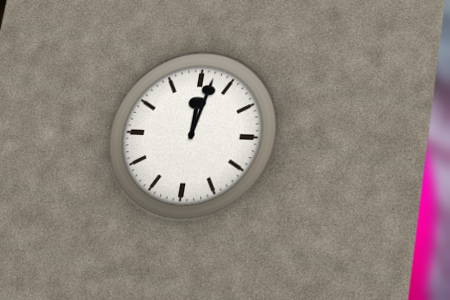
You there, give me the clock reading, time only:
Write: 12:02
